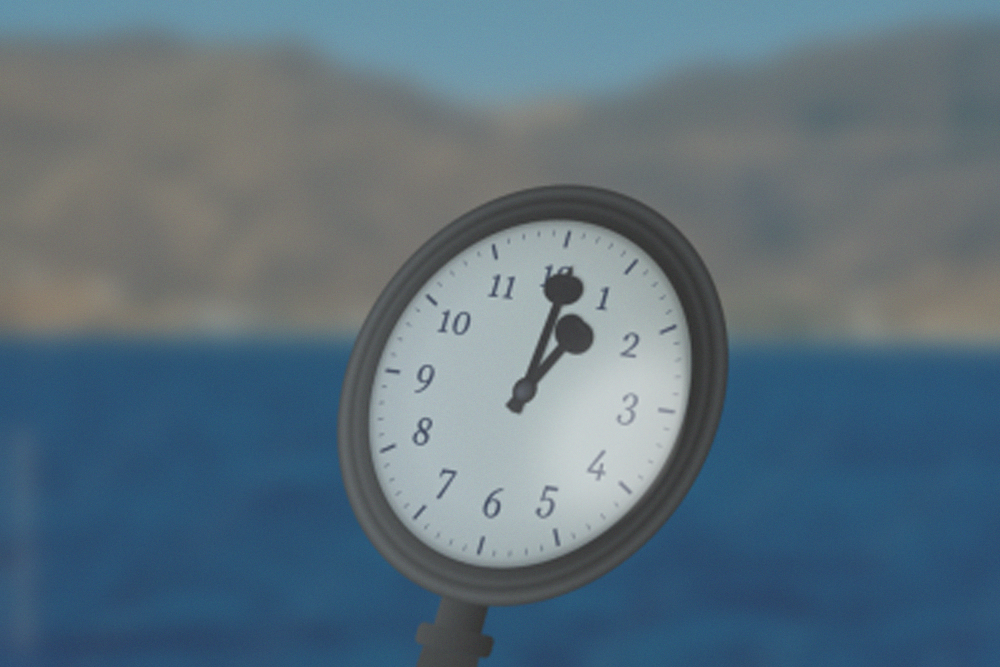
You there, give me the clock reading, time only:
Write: 1:01
